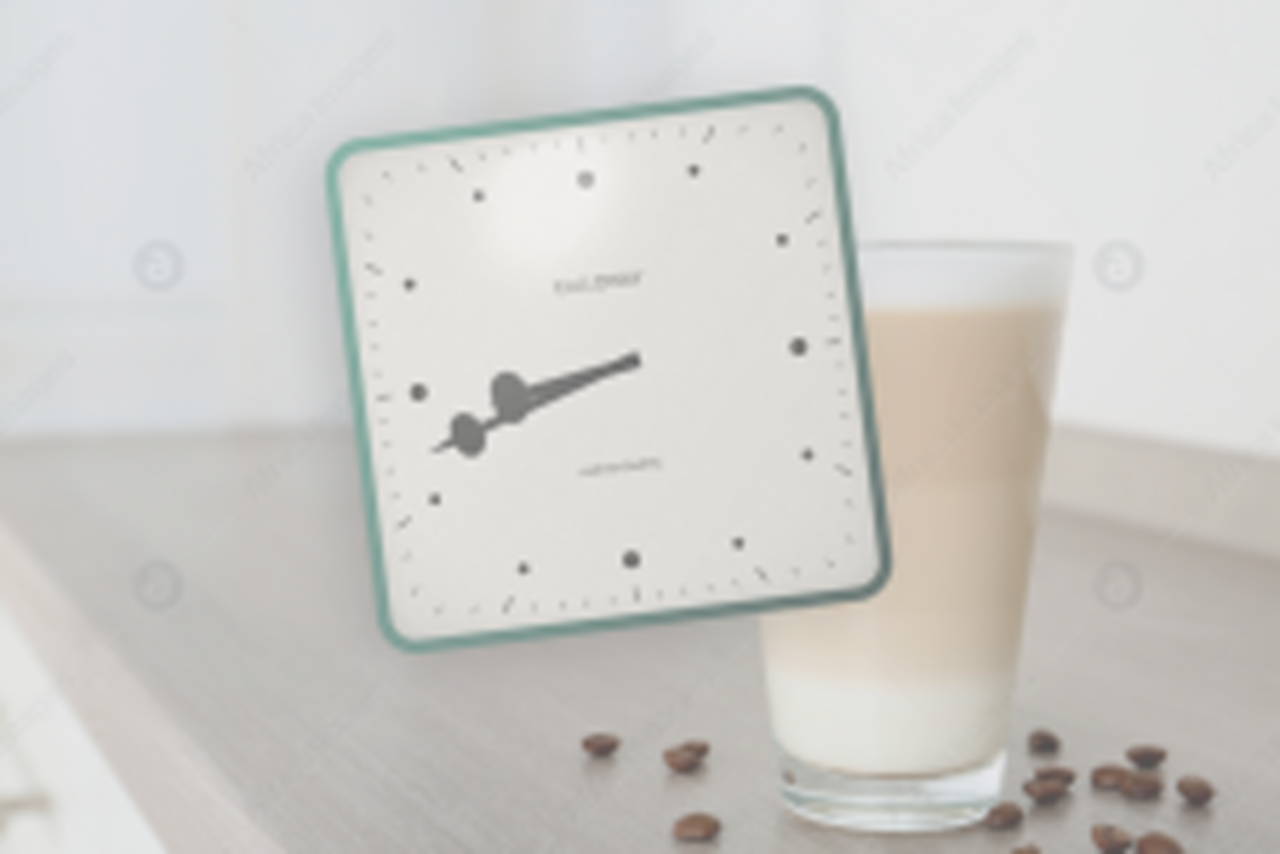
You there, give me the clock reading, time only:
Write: 8:42
